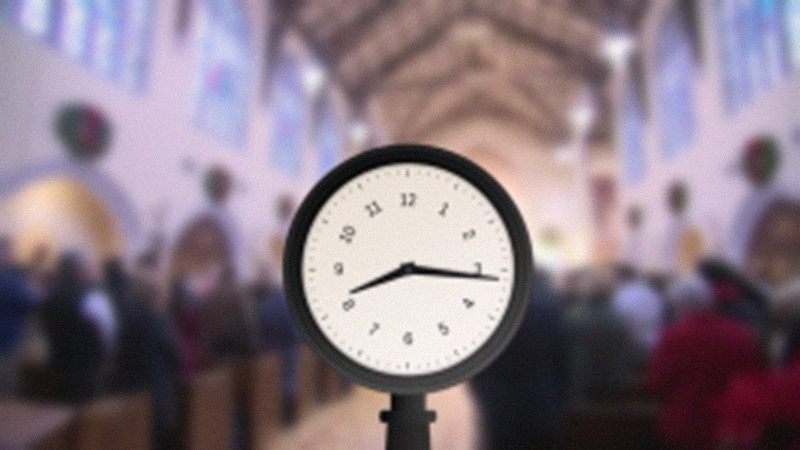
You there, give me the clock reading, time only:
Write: 8:16
